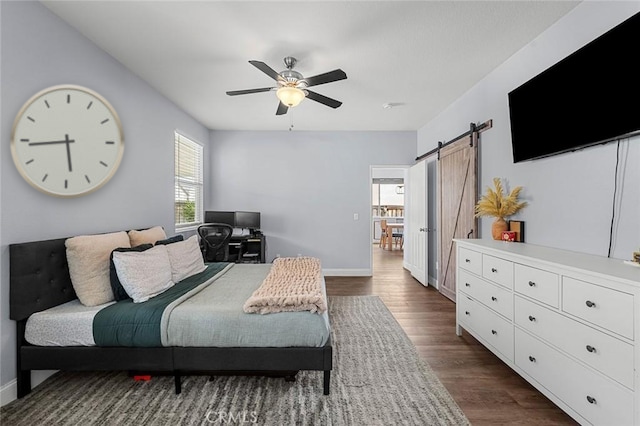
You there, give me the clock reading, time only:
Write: 5:44
